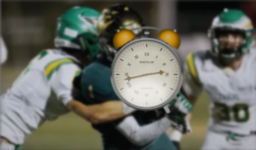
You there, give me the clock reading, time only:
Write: 2:43
